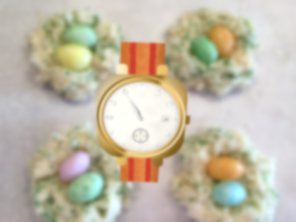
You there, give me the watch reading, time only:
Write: 10:55
